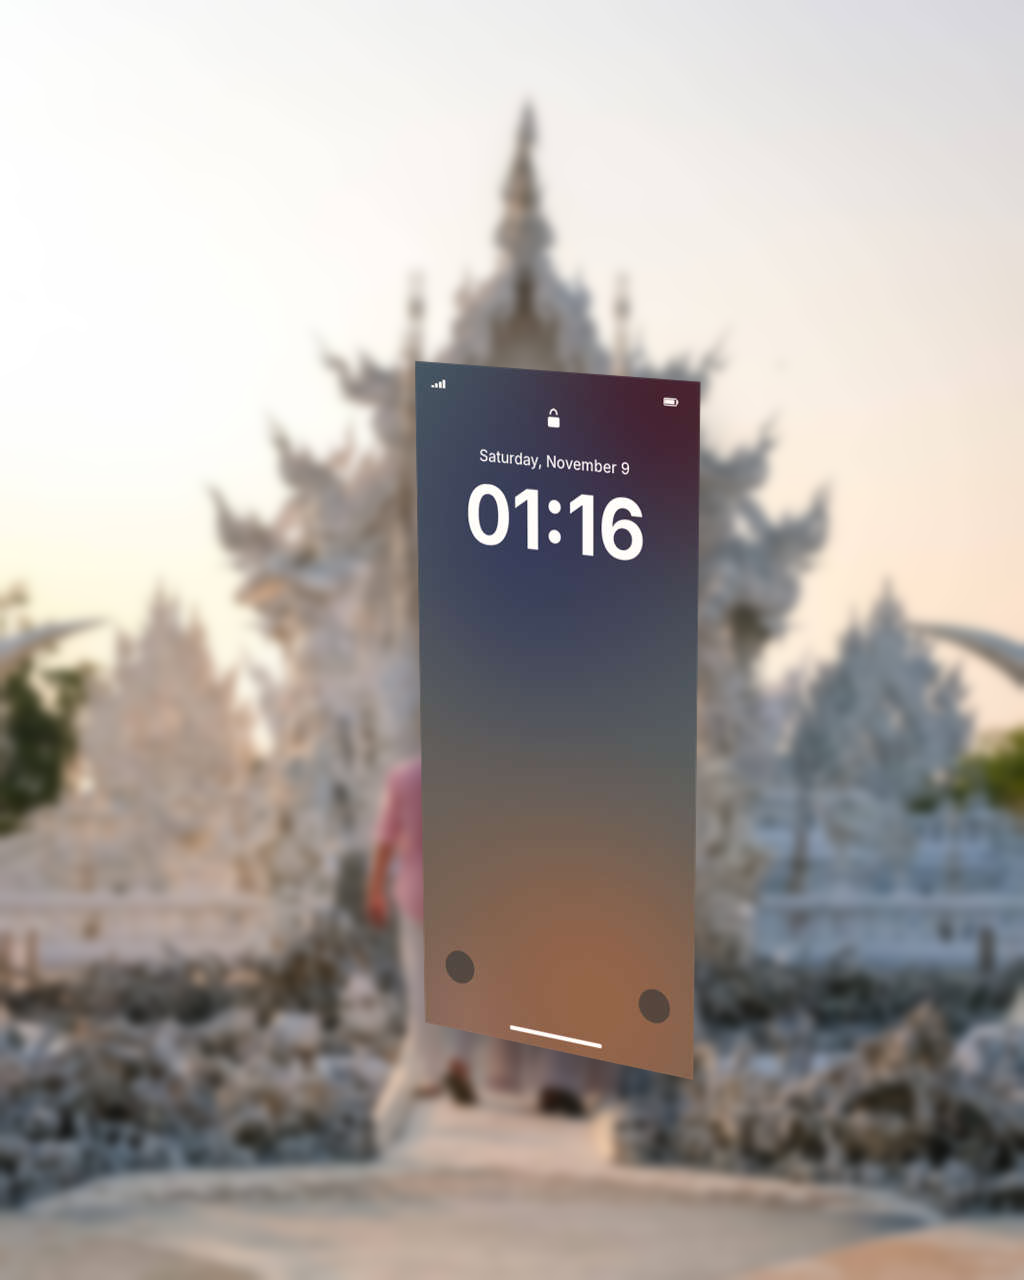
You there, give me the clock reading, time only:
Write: 1:16
